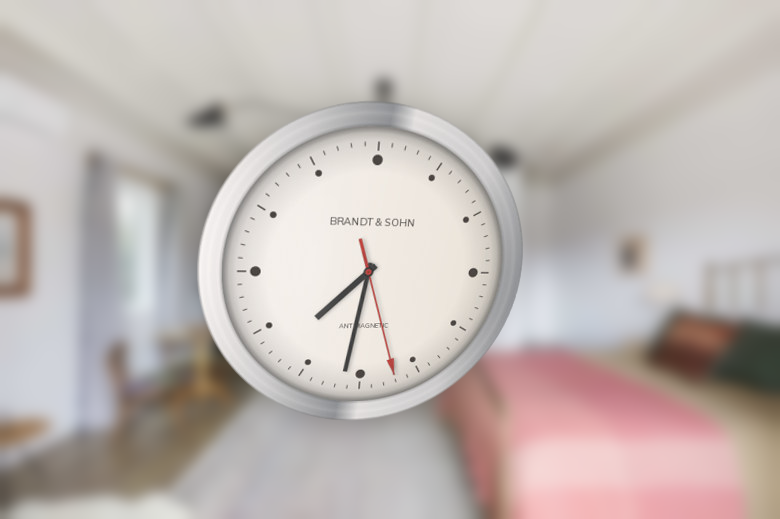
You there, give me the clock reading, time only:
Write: 7:31:27
